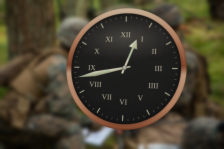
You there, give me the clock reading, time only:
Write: 12:43
